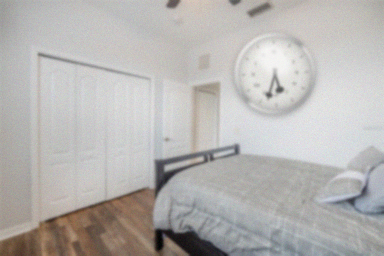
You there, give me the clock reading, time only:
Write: 5:33
